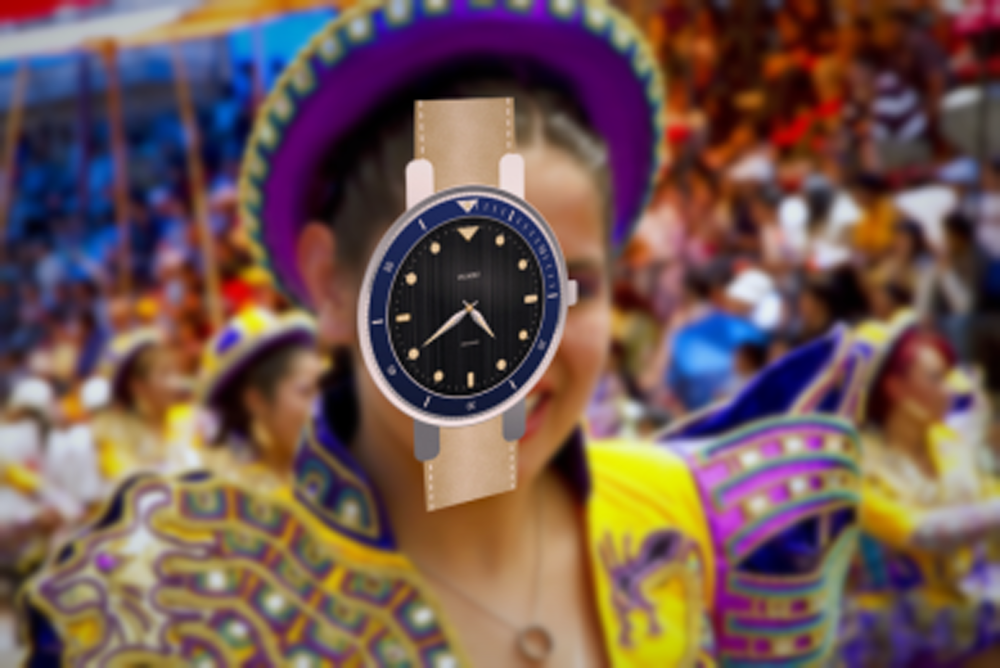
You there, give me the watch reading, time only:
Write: 4:40
